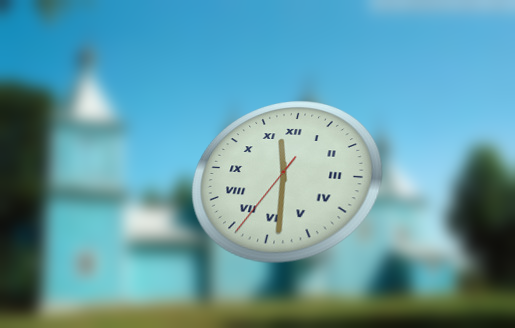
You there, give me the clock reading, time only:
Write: 11:28:34
